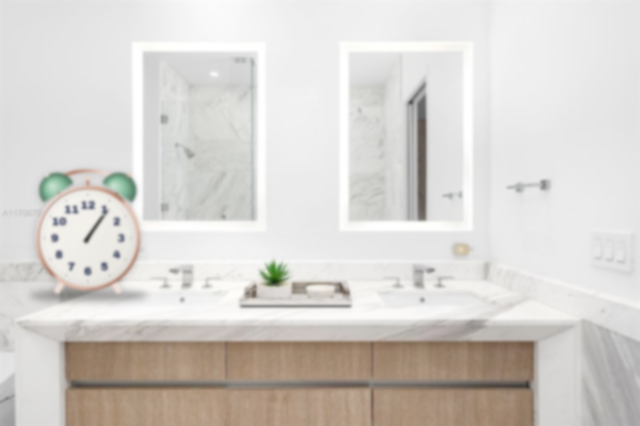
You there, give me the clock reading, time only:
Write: 1:06
